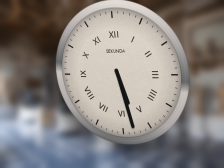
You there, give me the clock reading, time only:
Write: 5:28
